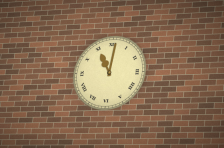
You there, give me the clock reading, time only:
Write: 11:01
